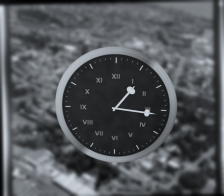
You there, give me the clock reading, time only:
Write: 1:16
